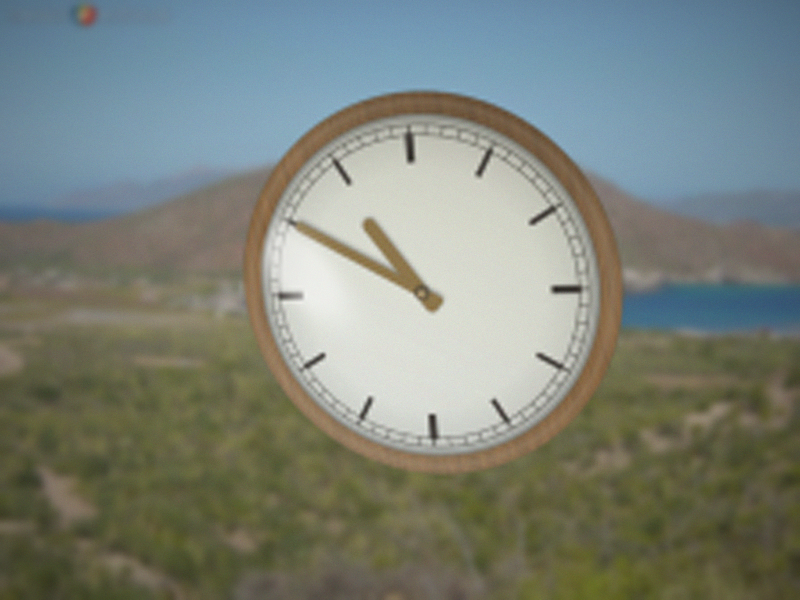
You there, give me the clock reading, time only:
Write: 10:50
